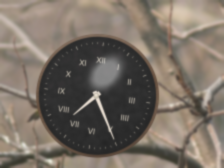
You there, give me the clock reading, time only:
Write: 7:25
